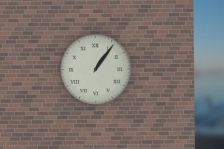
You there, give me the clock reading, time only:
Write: 1:06
